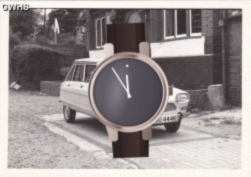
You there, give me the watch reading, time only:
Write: 11:55
